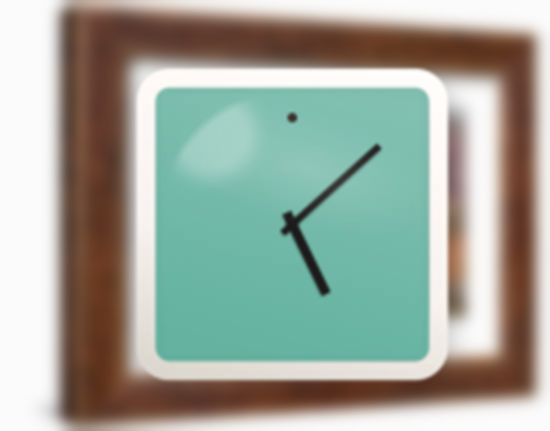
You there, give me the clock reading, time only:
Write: 5:08
